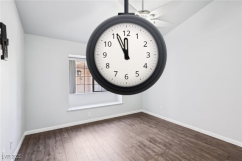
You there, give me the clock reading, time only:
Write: 11:56
